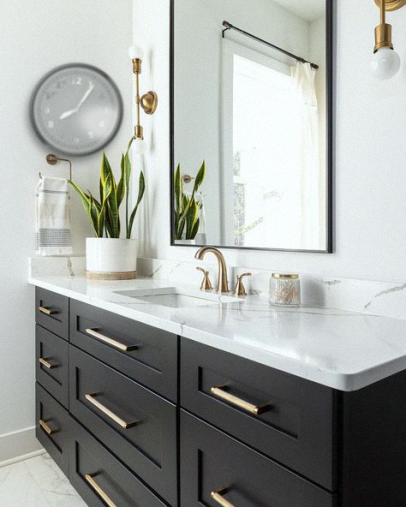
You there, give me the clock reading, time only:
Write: 8:06
